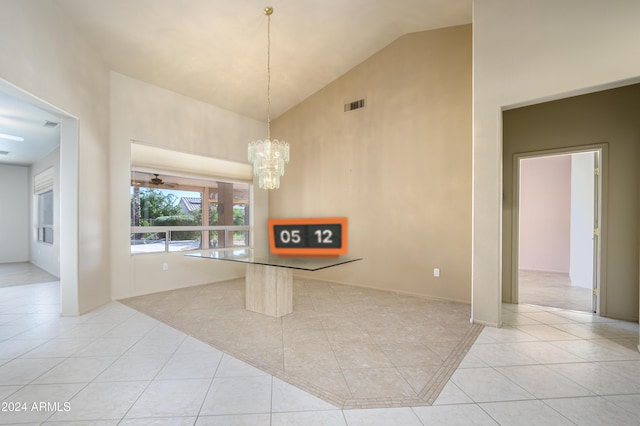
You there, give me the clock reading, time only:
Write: 5:12
